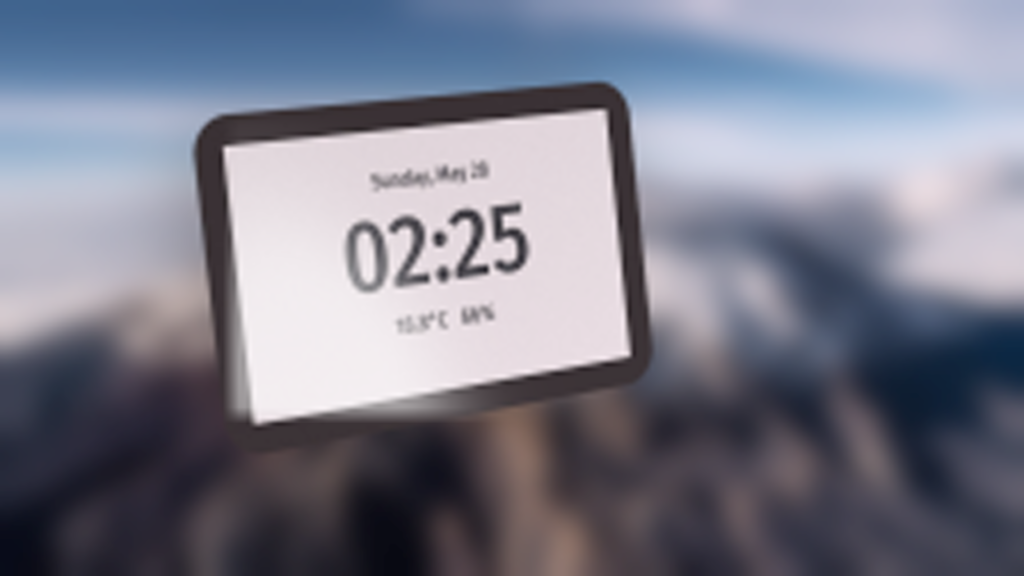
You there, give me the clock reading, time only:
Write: 2:25
